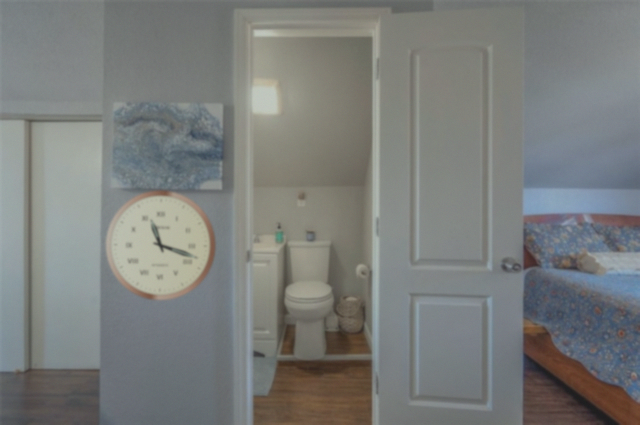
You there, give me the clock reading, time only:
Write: 11:18
